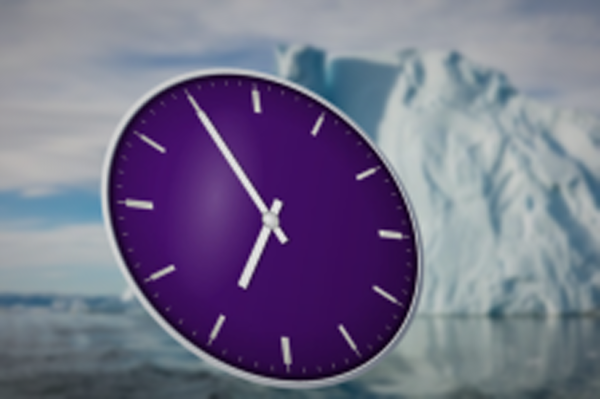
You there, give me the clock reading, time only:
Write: 6:55
